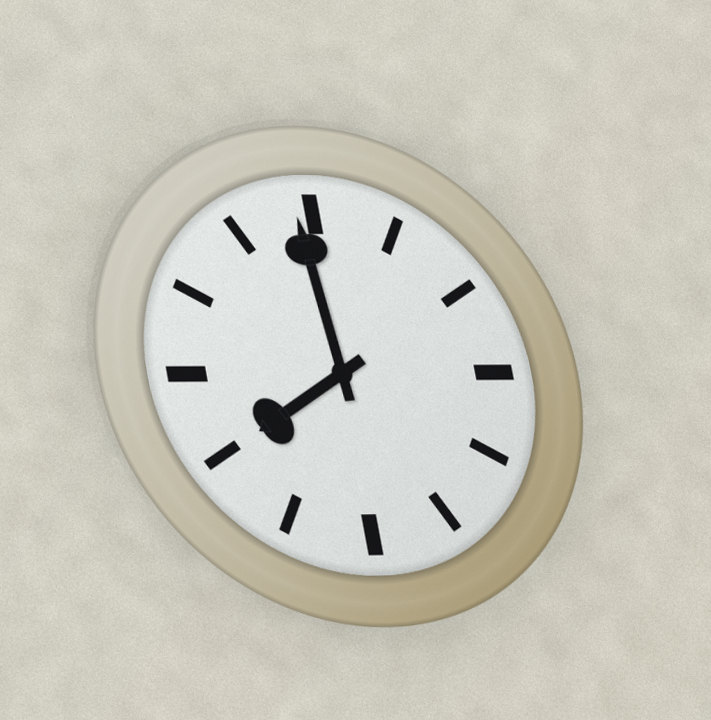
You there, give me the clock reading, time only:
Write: 7:59
